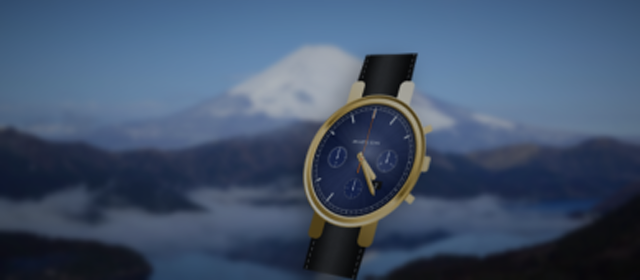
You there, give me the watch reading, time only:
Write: 4:24
